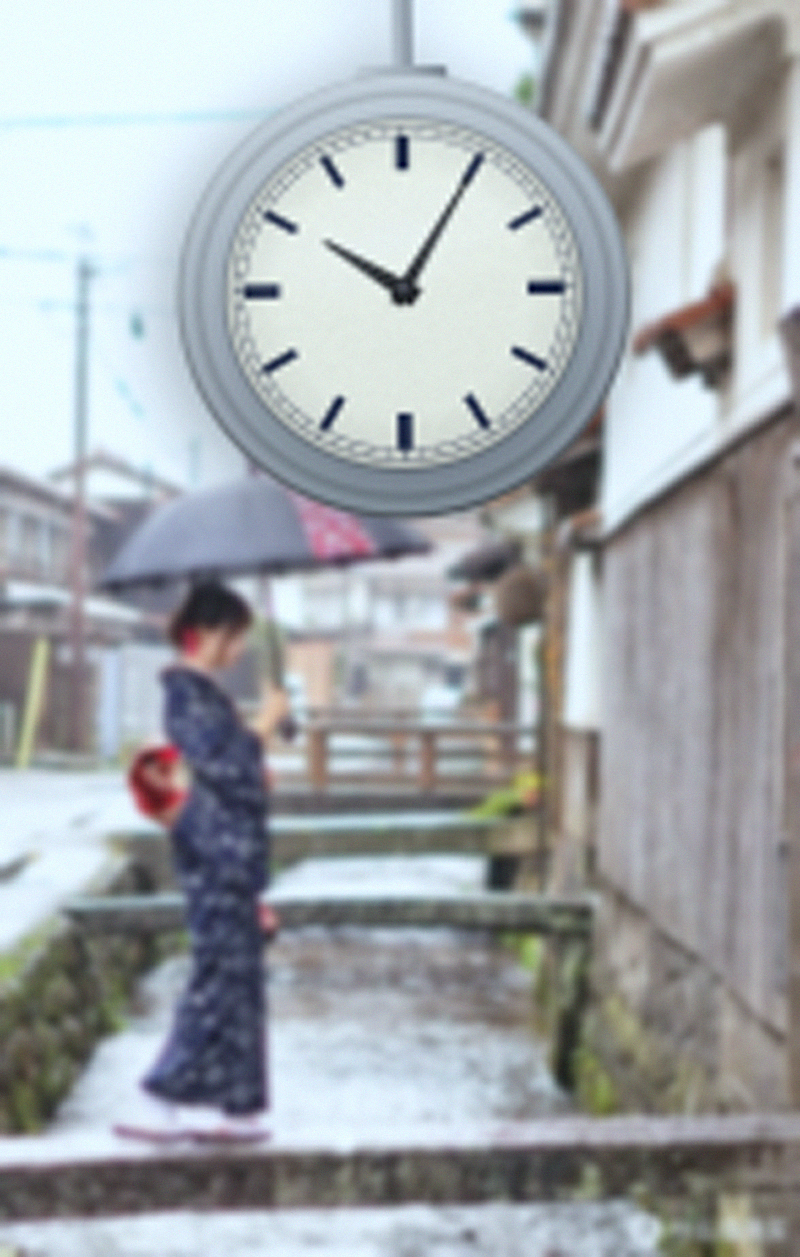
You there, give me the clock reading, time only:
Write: 10:05
